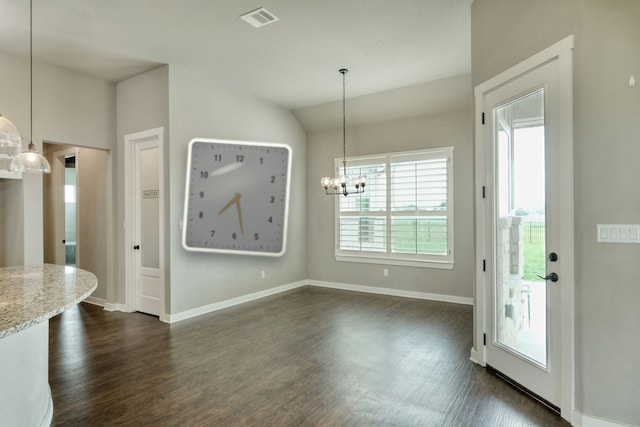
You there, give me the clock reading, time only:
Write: 7:28
